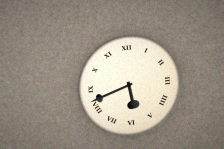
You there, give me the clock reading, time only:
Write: 5:42
